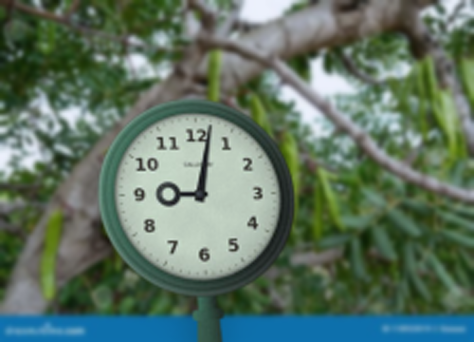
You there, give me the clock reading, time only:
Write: 9:02
